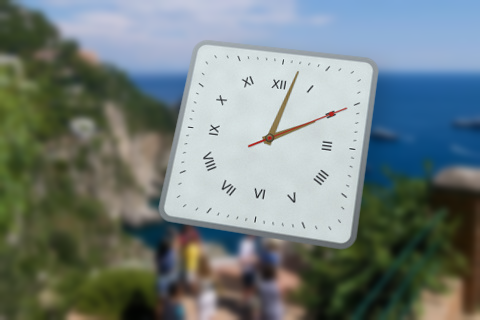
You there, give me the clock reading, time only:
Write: 2:02:10
